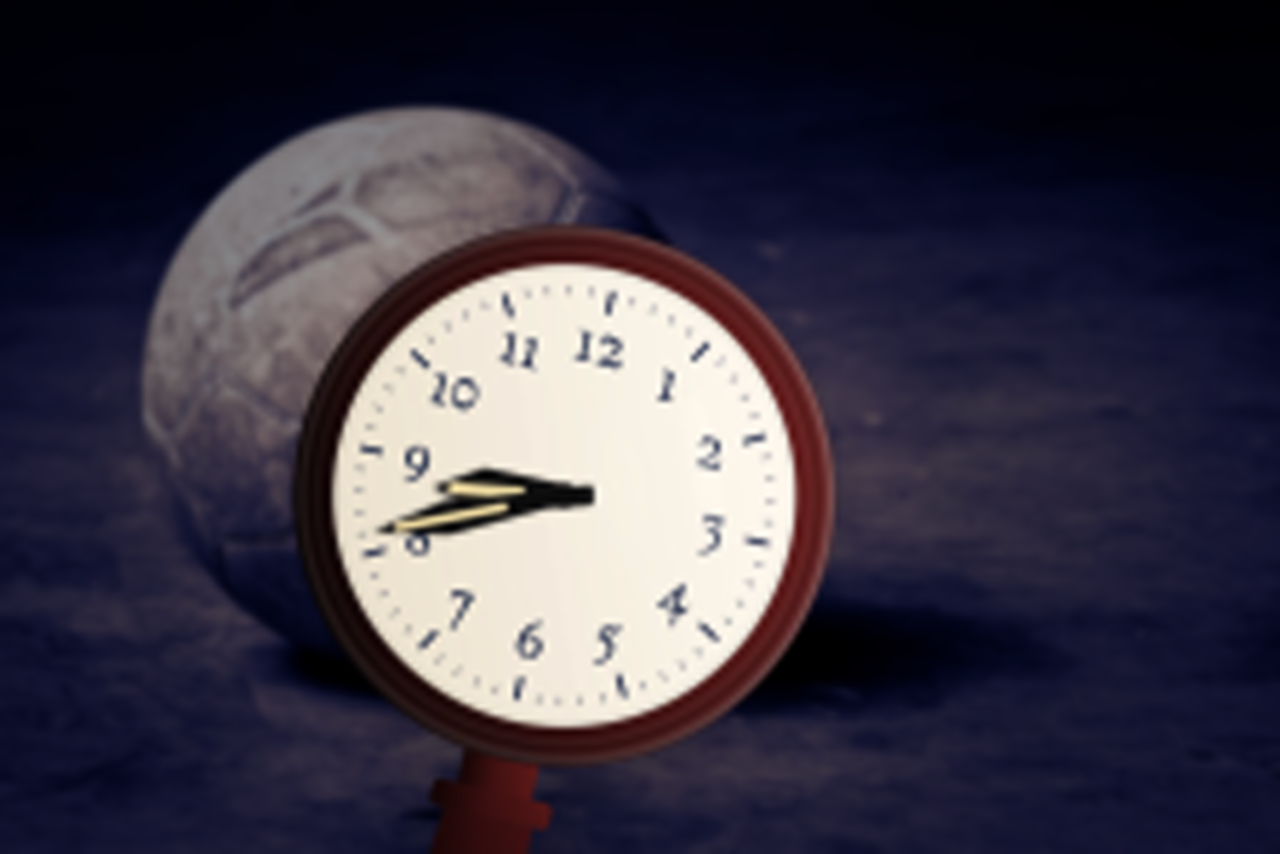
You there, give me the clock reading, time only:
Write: 8:41
